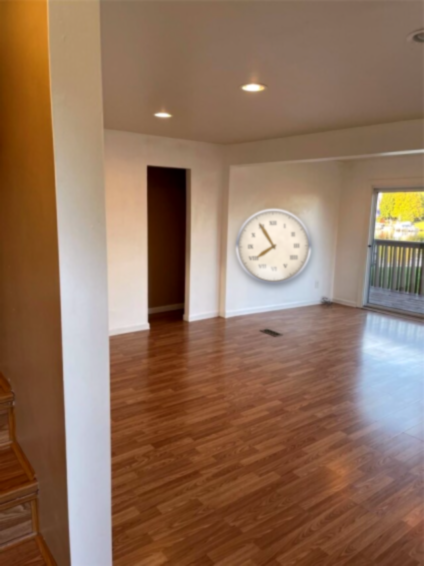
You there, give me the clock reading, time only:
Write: 7:55
